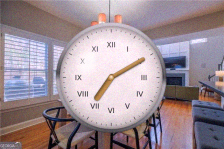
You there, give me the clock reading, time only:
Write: 7:10
